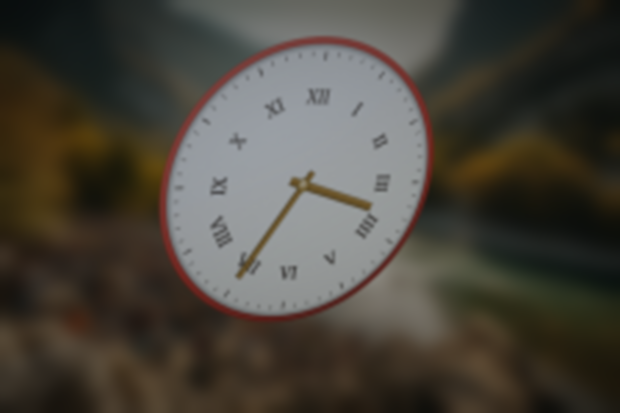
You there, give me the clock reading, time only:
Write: 3:35
